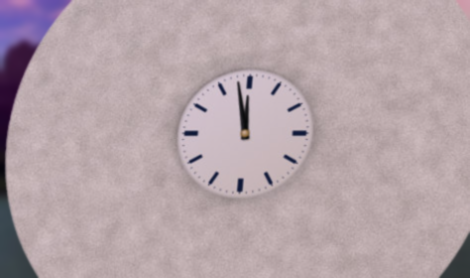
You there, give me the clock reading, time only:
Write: 11:58
